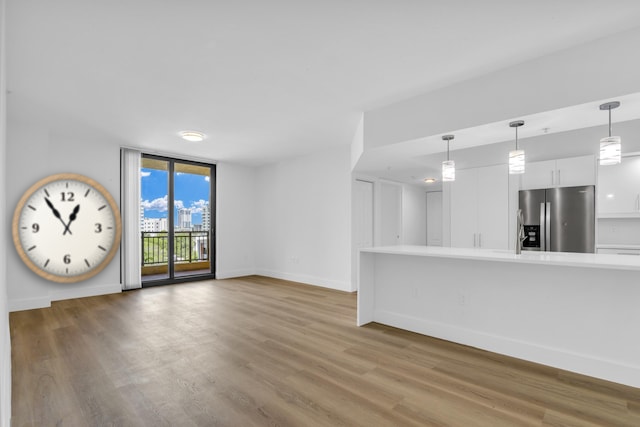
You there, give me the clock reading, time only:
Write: 12:54
